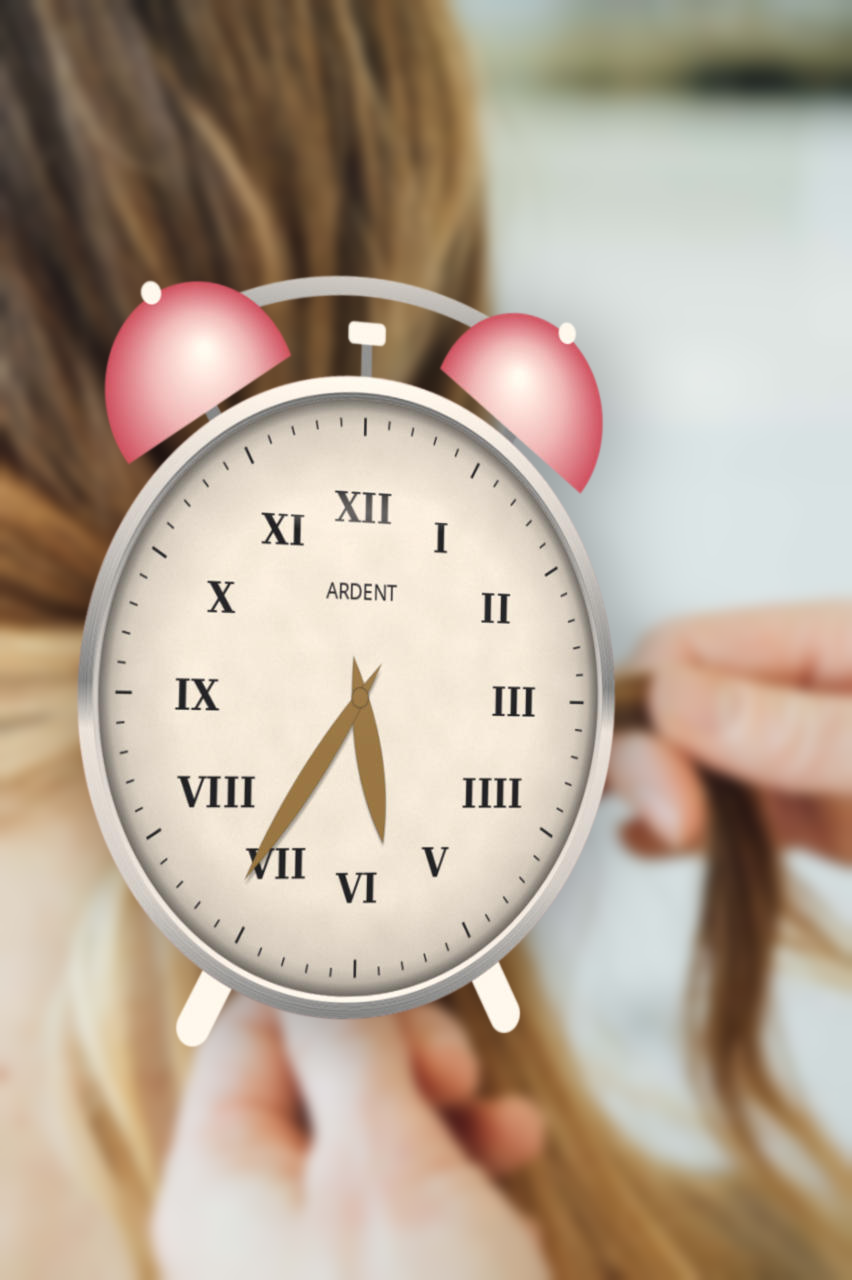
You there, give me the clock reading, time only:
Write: 5:36
